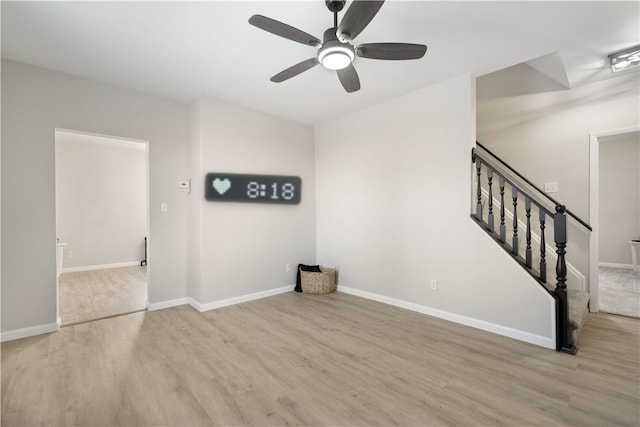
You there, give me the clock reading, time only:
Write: 8:18
